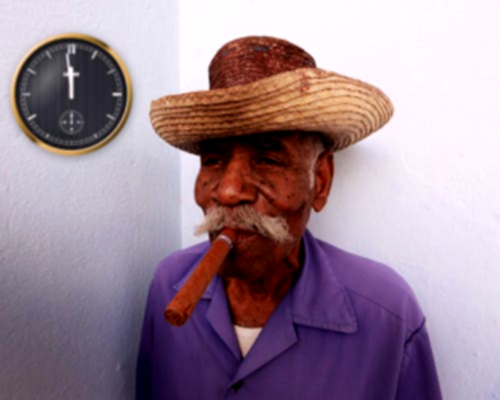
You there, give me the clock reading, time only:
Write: 11:59
